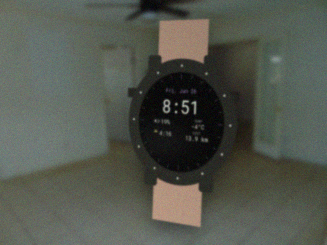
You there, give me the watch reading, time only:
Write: 8:51
